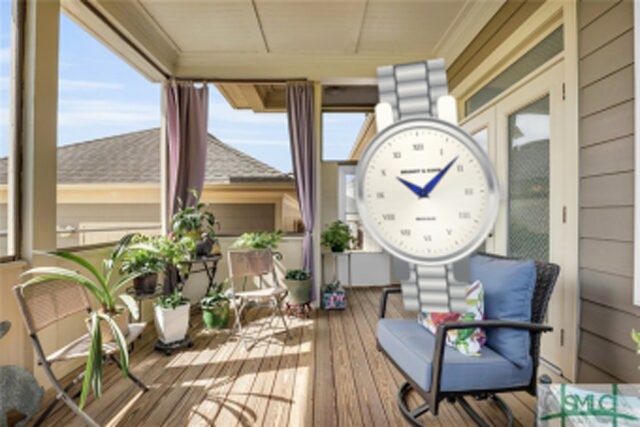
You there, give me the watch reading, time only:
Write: 10:08
